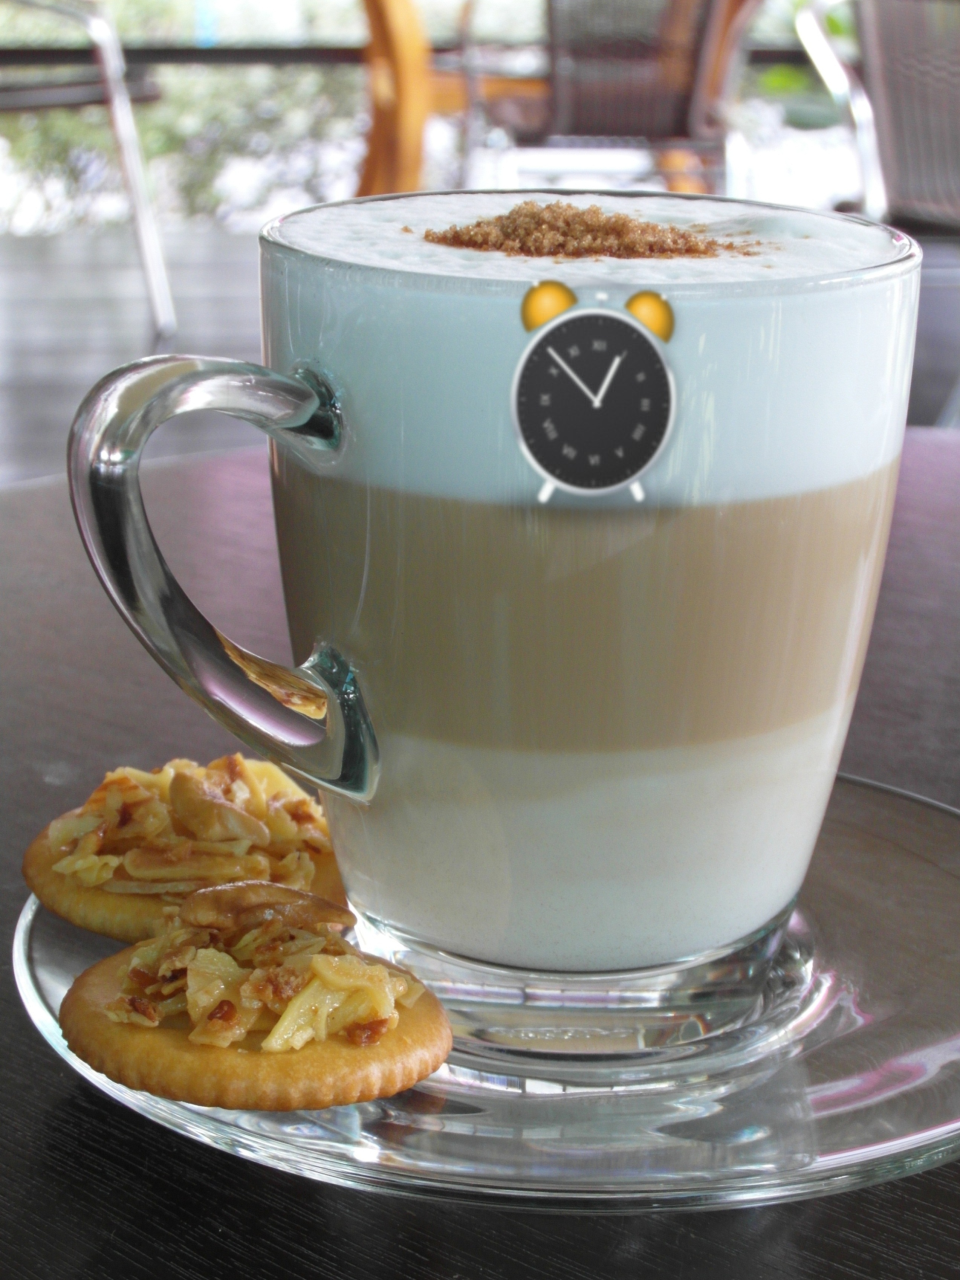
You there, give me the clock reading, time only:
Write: 12:52
